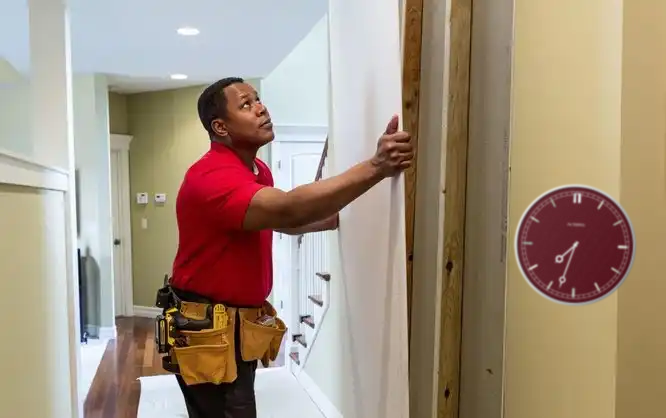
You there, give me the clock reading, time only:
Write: 7:33
